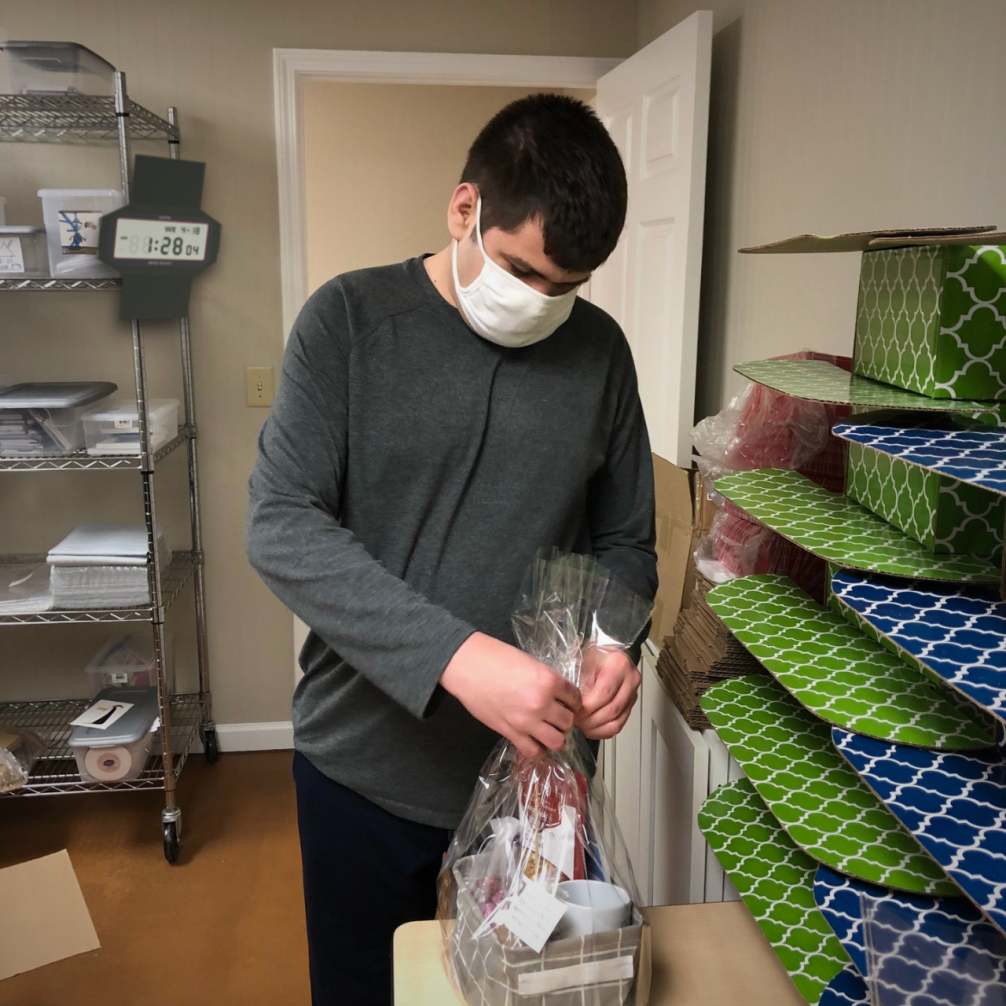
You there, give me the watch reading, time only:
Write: 1:28:04
